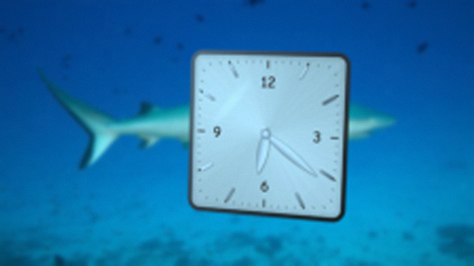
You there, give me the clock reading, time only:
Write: 6:21
